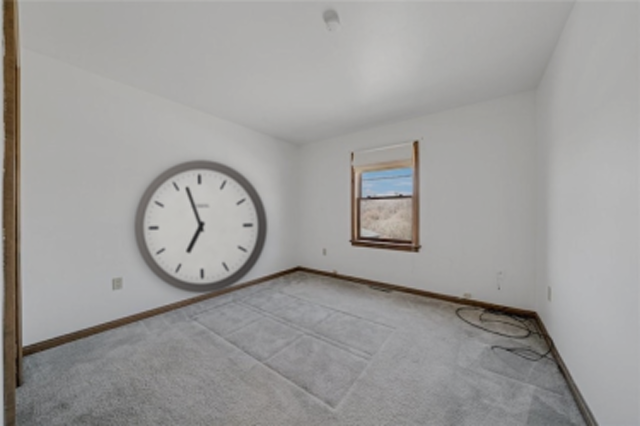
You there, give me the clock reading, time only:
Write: 6:57
